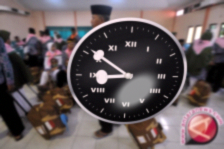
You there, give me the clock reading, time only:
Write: 8:51
